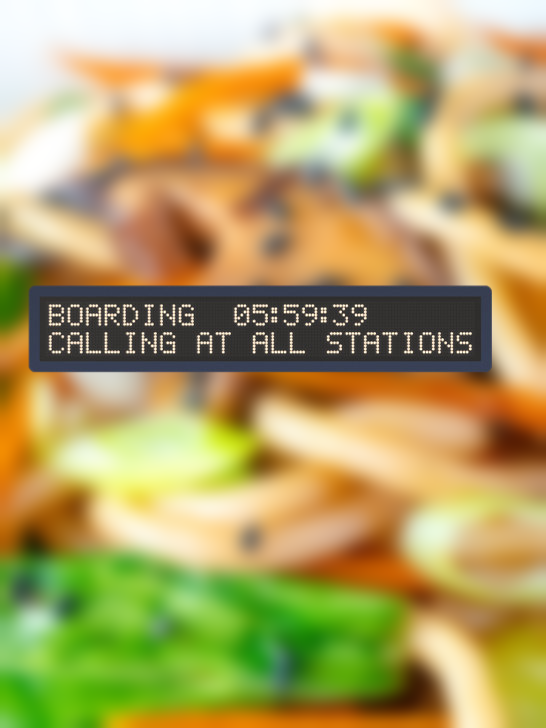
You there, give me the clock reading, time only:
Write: 5:59:39
